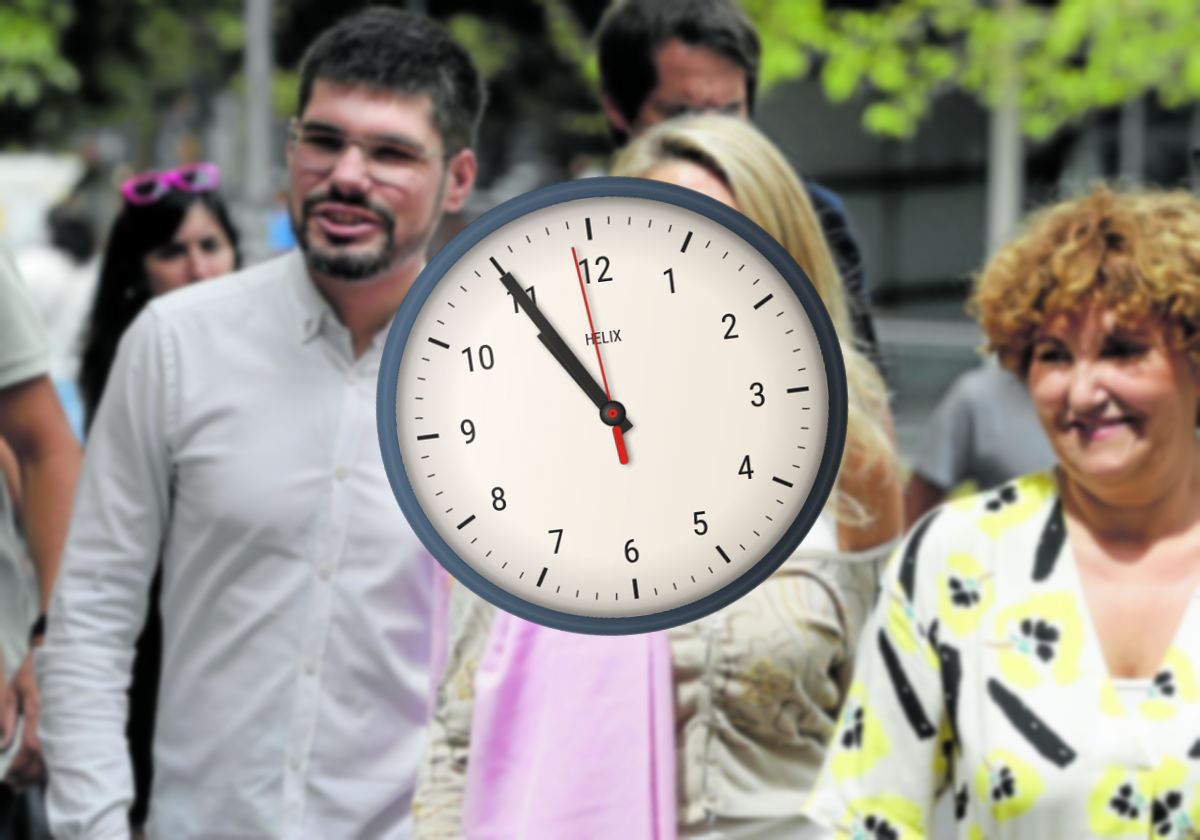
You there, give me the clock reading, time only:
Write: 10:54:59
